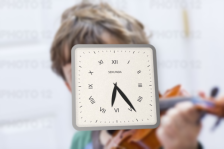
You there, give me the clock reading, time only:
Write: 6:24
